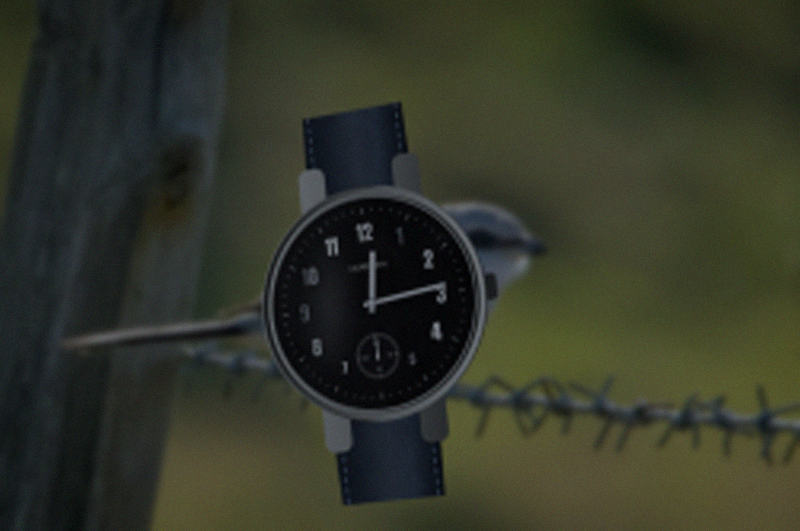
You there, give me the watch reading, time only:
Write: 12:14
